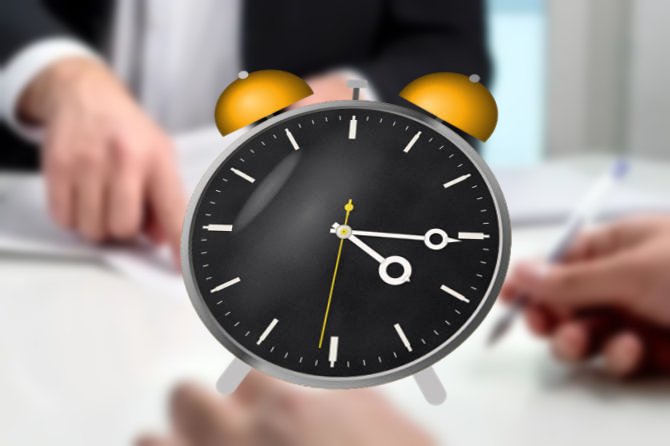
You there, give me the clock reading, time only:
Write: 4:15:31
